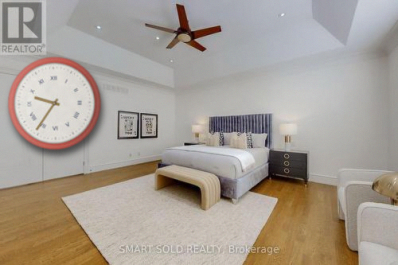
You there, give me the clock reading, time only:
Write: 9:36
